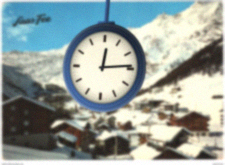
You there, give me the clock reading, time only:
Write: 12:14
